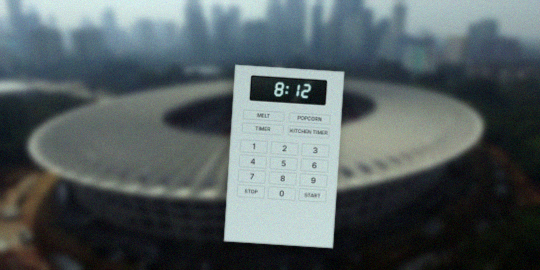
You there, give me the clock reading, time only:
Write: 8:12
